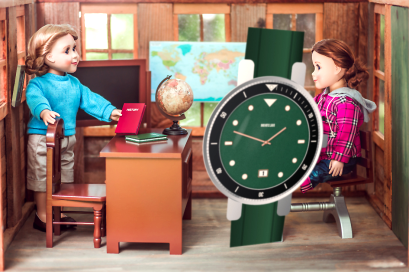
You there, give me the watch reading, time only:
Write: 1:48
